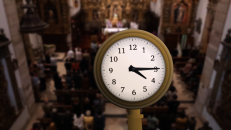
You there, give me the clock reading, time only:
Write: 4:15
